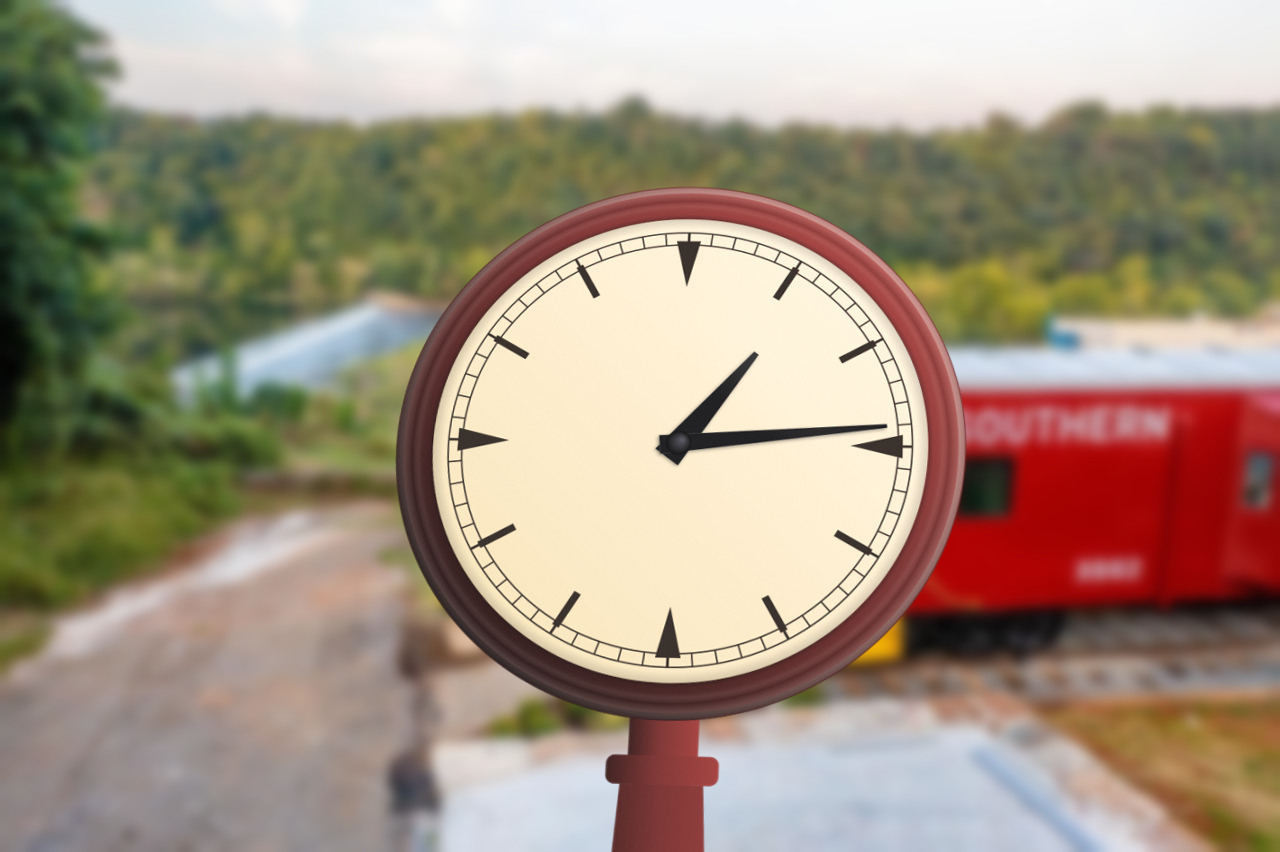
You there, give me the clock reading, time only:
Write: 1:14
